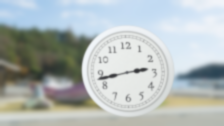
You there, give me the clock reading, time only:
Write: 2:43
